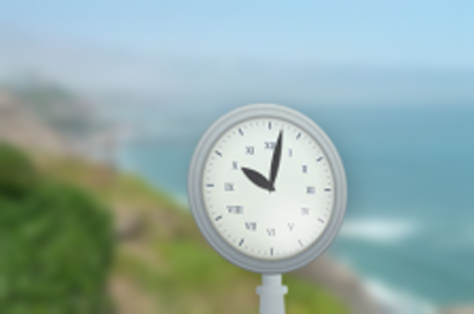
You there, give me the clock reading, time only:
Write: 10:02
